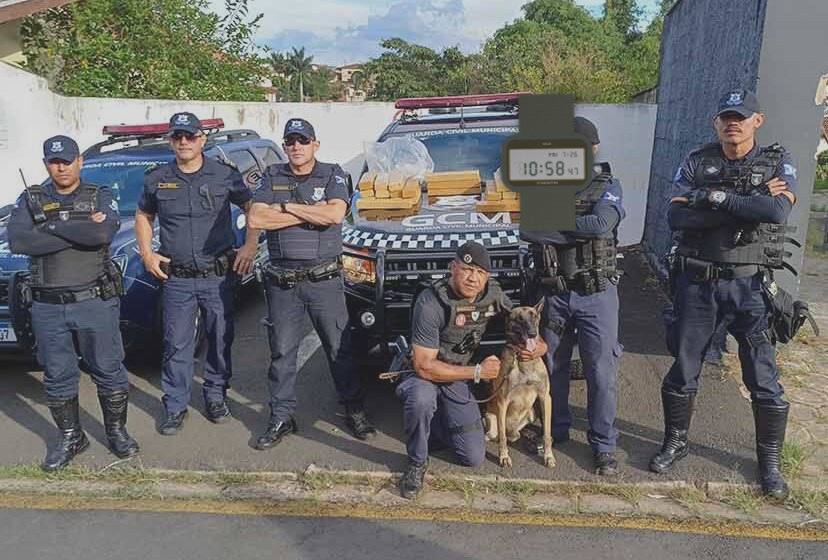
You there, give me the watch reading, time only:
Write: 10:58
